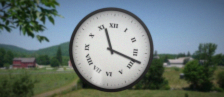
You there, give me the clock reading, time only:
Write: 11:18
